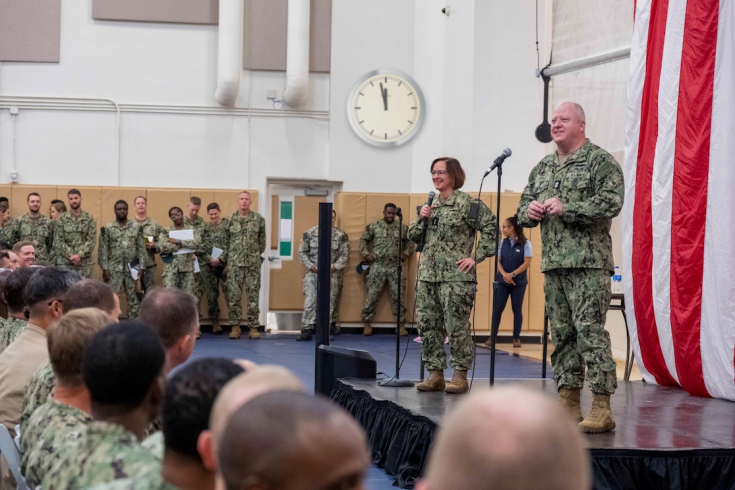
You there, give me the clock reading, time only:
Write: 11:58
